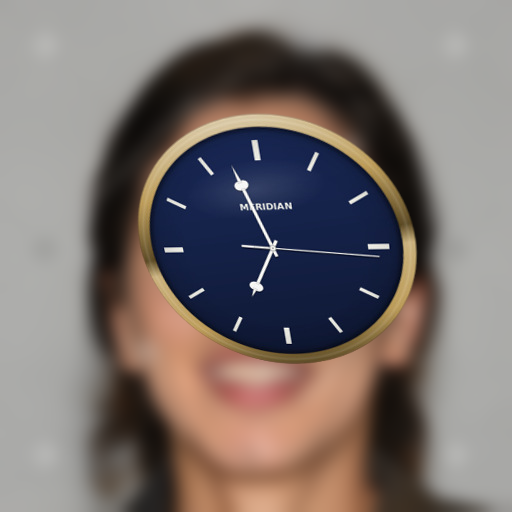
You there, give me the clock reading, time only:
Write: 6:57:16
